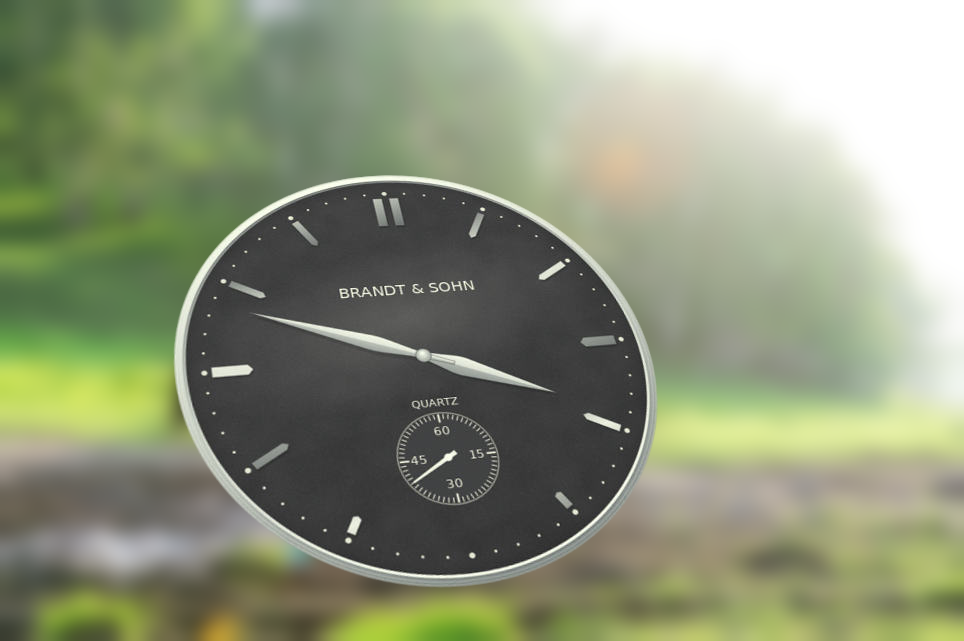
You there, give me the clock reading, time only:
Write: 3:48:40
